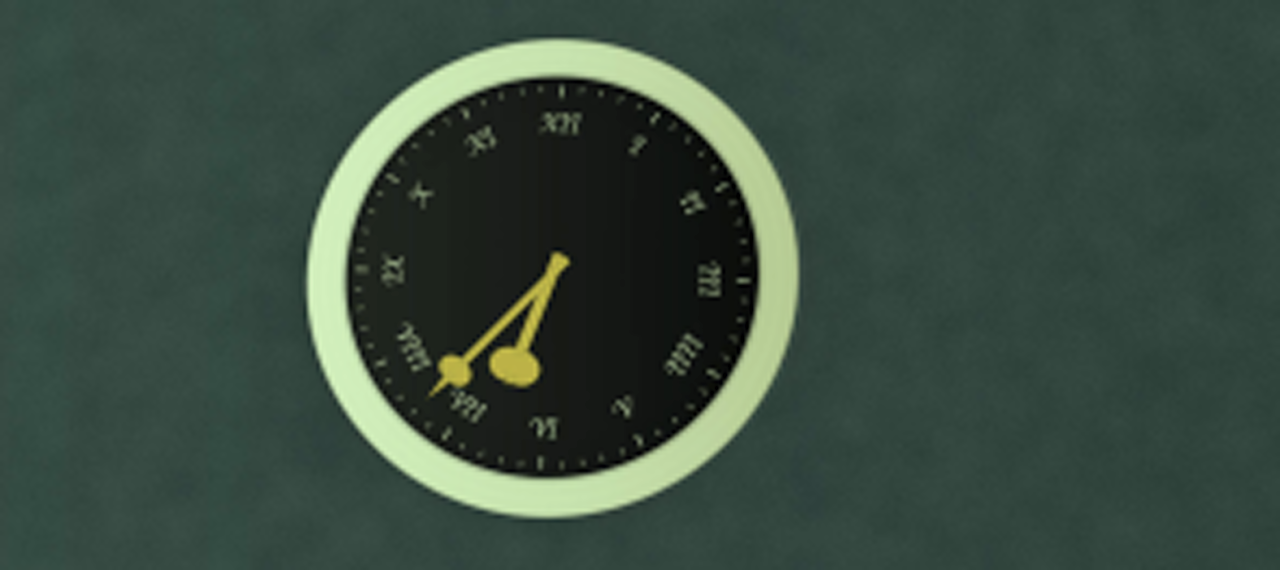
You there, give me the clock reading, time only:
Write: 6:37
